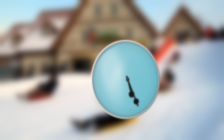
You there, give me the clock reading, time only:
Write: 5:26
